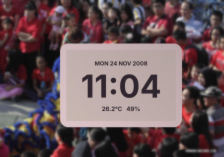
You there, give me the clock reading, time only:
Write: 11:04
